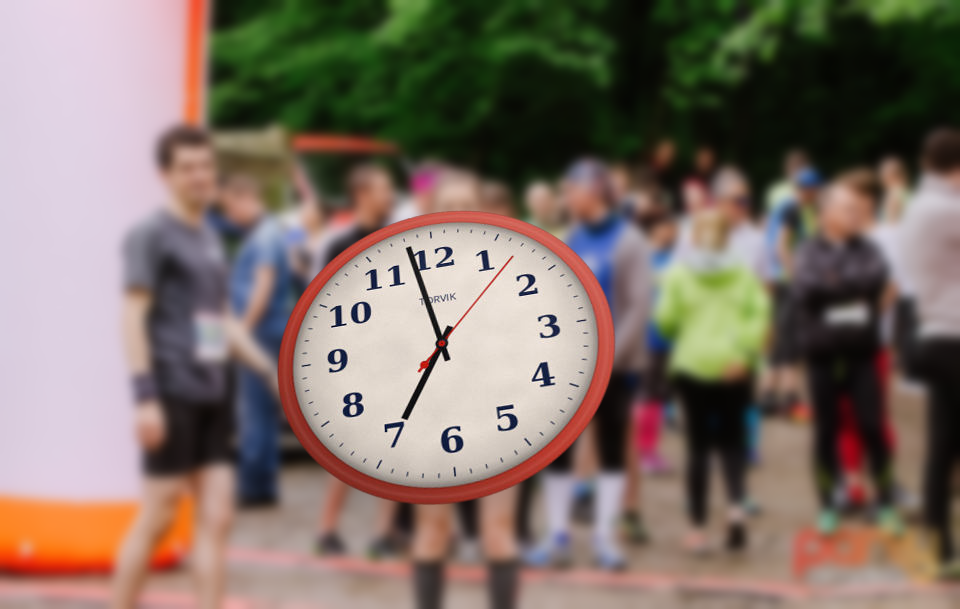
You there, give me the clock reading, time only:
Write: 6:58:07
